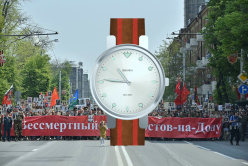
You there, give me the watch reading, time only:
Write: 10:46
